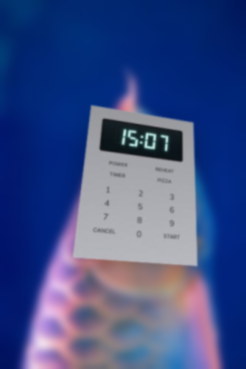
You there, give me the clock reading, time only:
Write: 15:07
